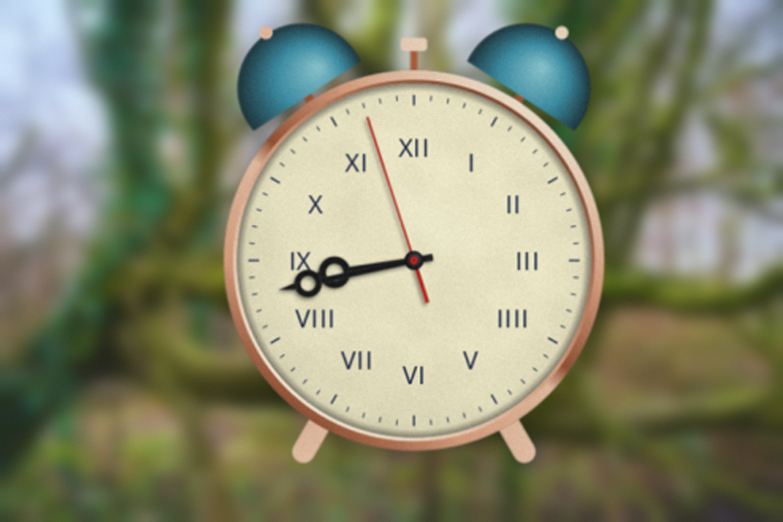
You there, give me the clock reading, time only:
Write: 8:42:57
